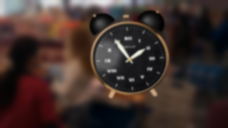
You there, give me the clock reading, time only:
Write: 1:55
